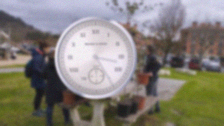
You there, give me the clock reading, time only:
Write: 3:25
